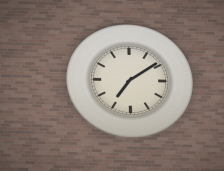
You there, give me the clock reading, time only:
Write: 7:09
